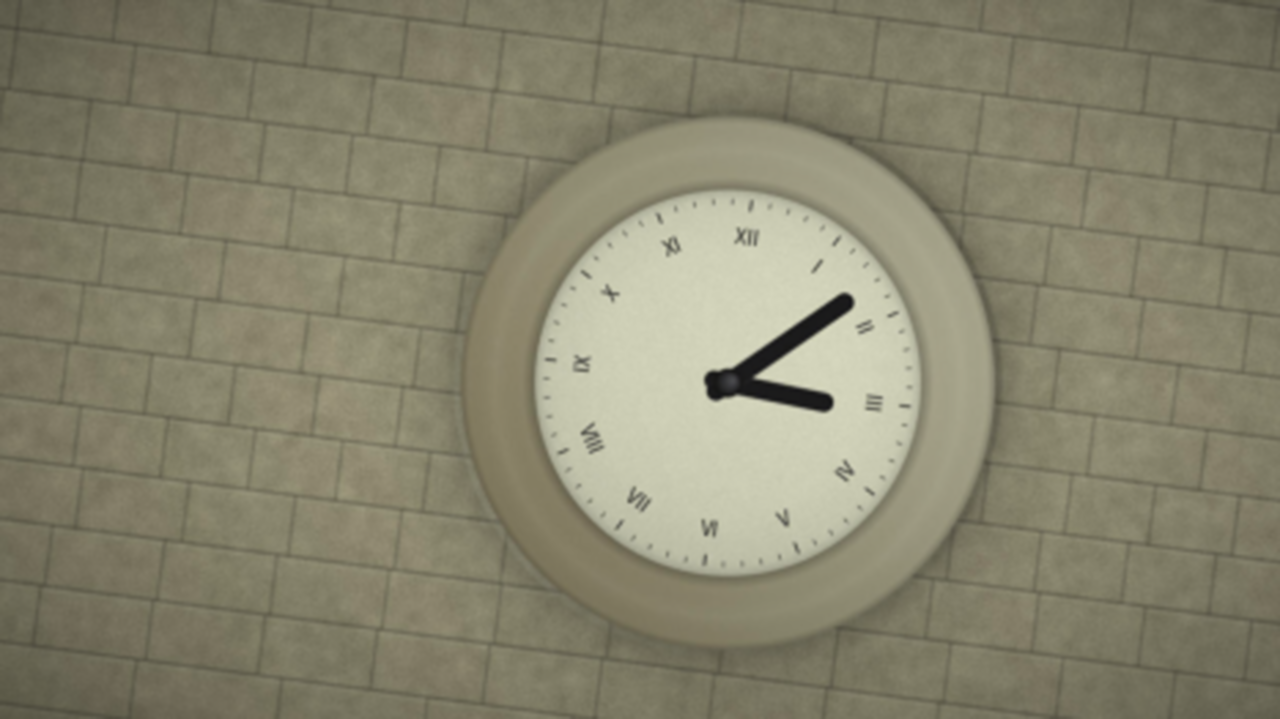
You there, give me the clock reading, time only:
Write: 3:08
